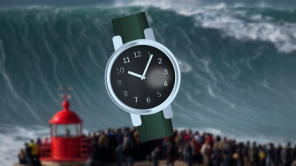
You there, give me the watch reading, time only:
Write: 10:06
